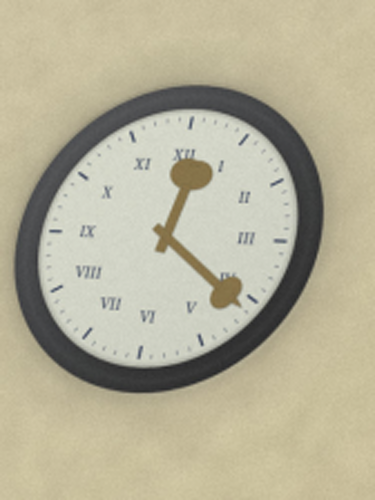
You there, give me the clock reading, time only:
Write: 12:21
